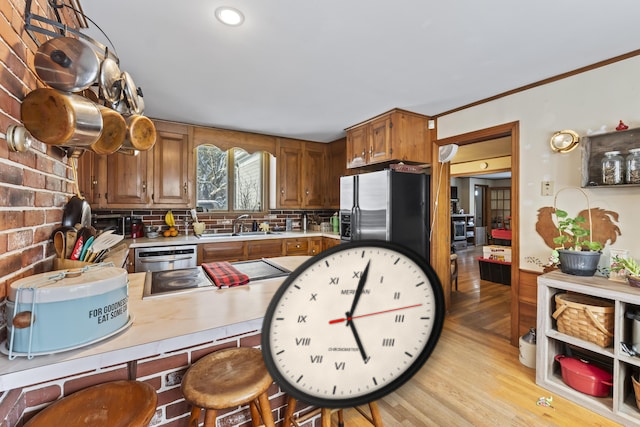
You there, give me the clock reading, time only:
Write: 5:01:13
